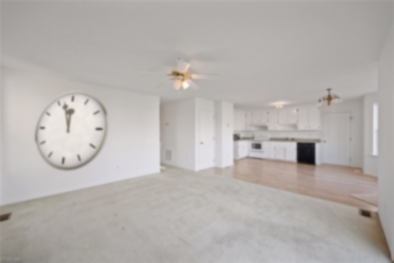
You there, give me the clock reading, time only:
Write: 11:57
